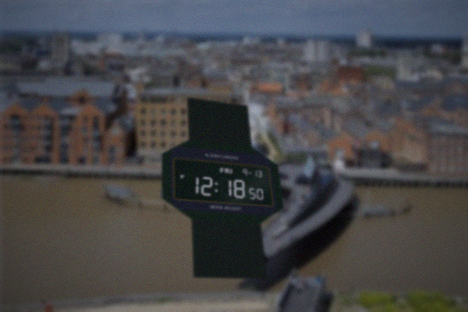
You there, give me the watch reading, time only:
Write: 12:18:50
